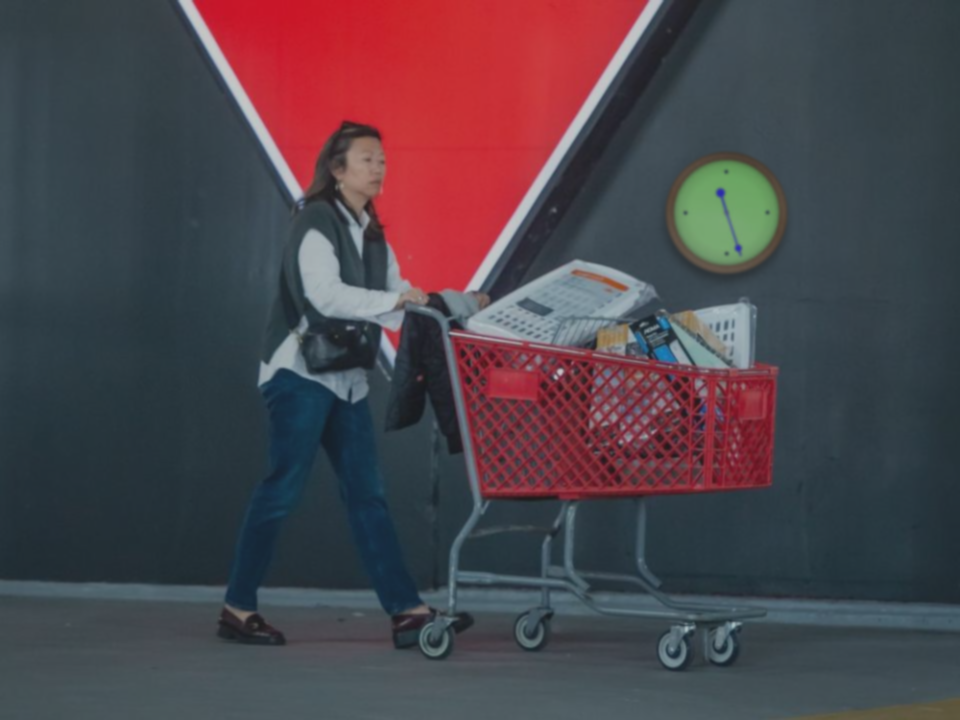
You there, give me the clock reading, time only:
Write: 11:27
